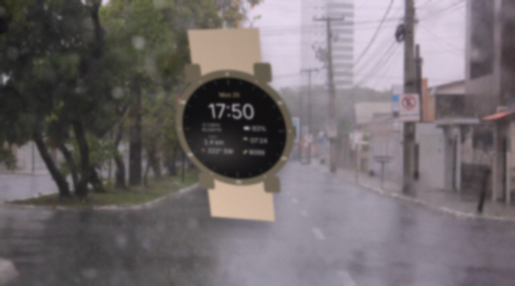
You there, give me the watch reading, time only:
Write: 17:50
